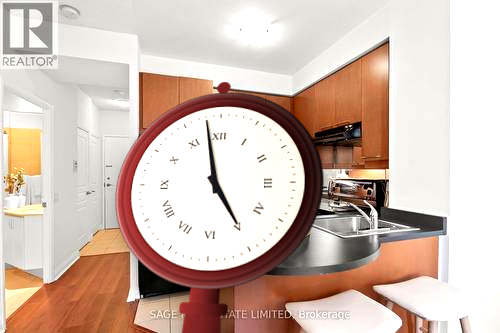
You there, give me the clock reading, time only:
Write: 4:58
